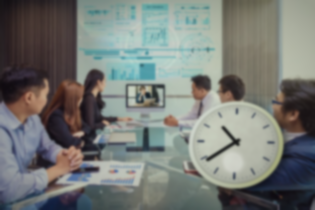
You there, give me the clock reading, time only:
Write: 10:39
